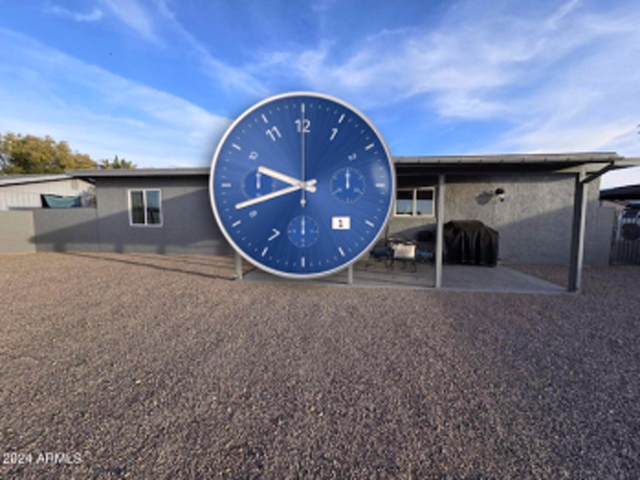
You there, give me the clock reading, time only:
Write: 9:42
